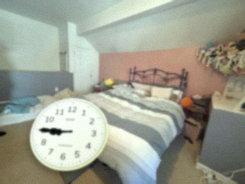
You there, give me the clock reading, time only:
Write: 8:45
